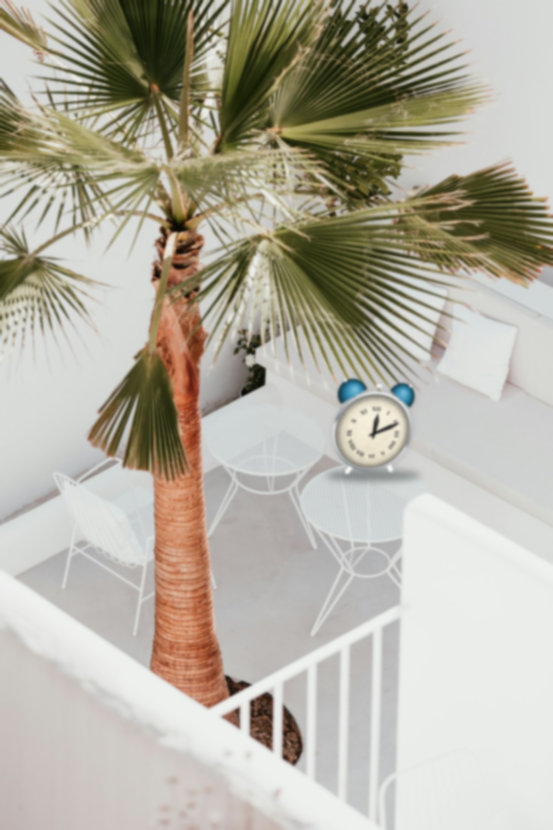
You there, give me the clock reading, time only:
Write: 12:11
